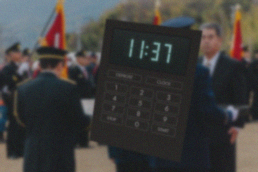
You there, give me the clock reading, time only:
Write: 11:37
